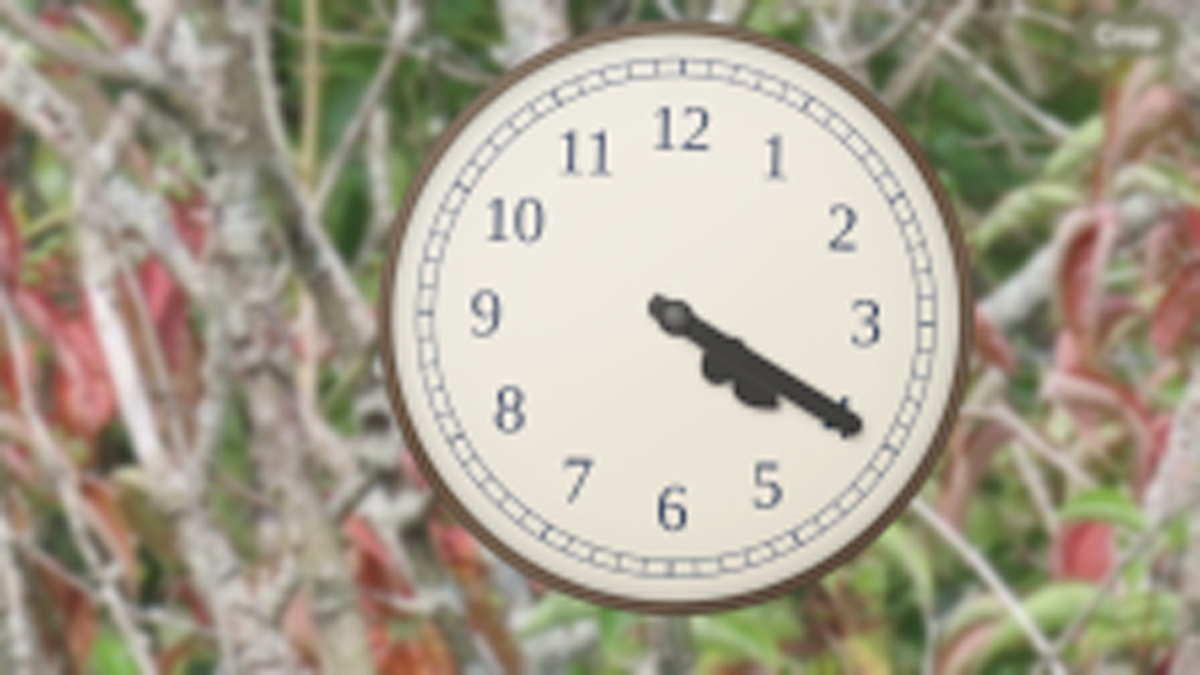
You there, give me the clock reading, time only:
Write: 4:20
